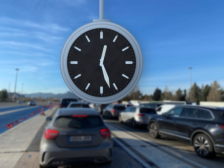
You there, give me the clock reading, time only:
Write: 12:27
